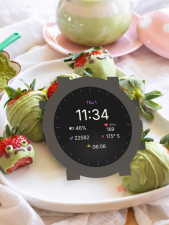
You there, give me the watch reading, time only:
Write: 11:34
